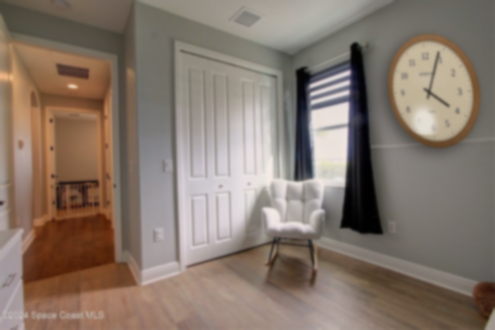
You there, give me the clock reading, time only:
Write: 4:04
